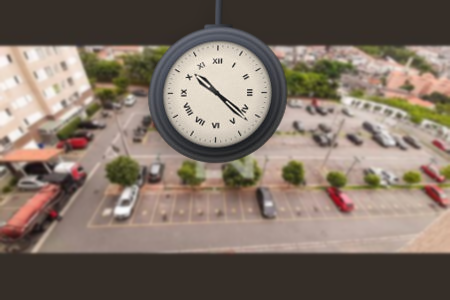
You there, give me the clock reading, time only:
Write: 10:22
